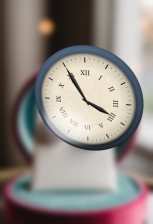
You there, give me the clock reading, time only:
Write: 3:55
